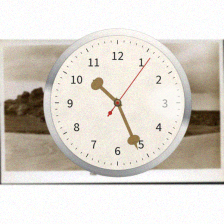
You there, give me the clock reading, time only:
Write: 10:26:06
